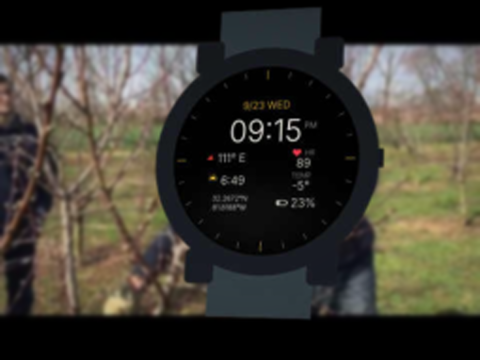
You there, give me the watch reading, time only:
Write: 9:15
